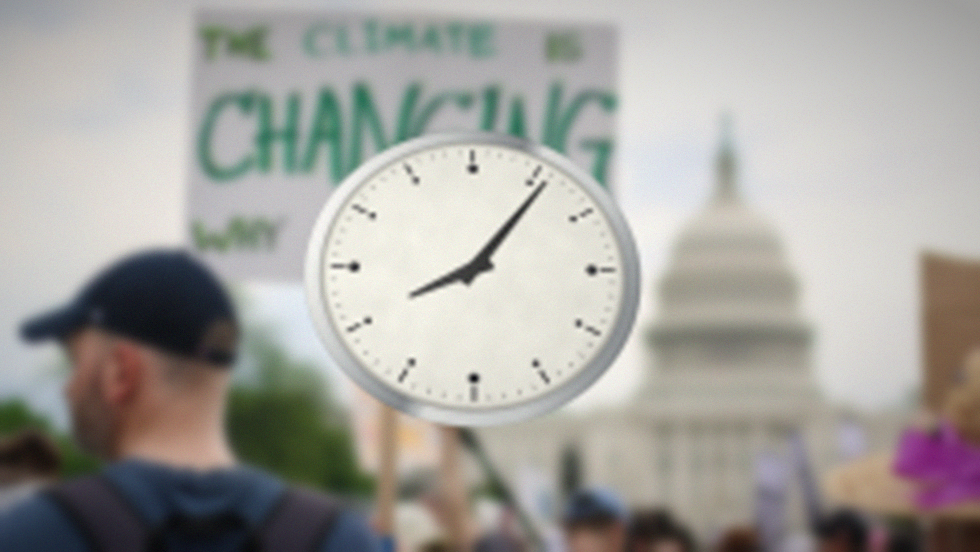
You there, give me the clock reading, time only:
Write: 8:06
